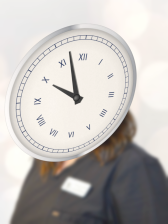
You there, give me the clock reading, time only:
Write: 9:57
